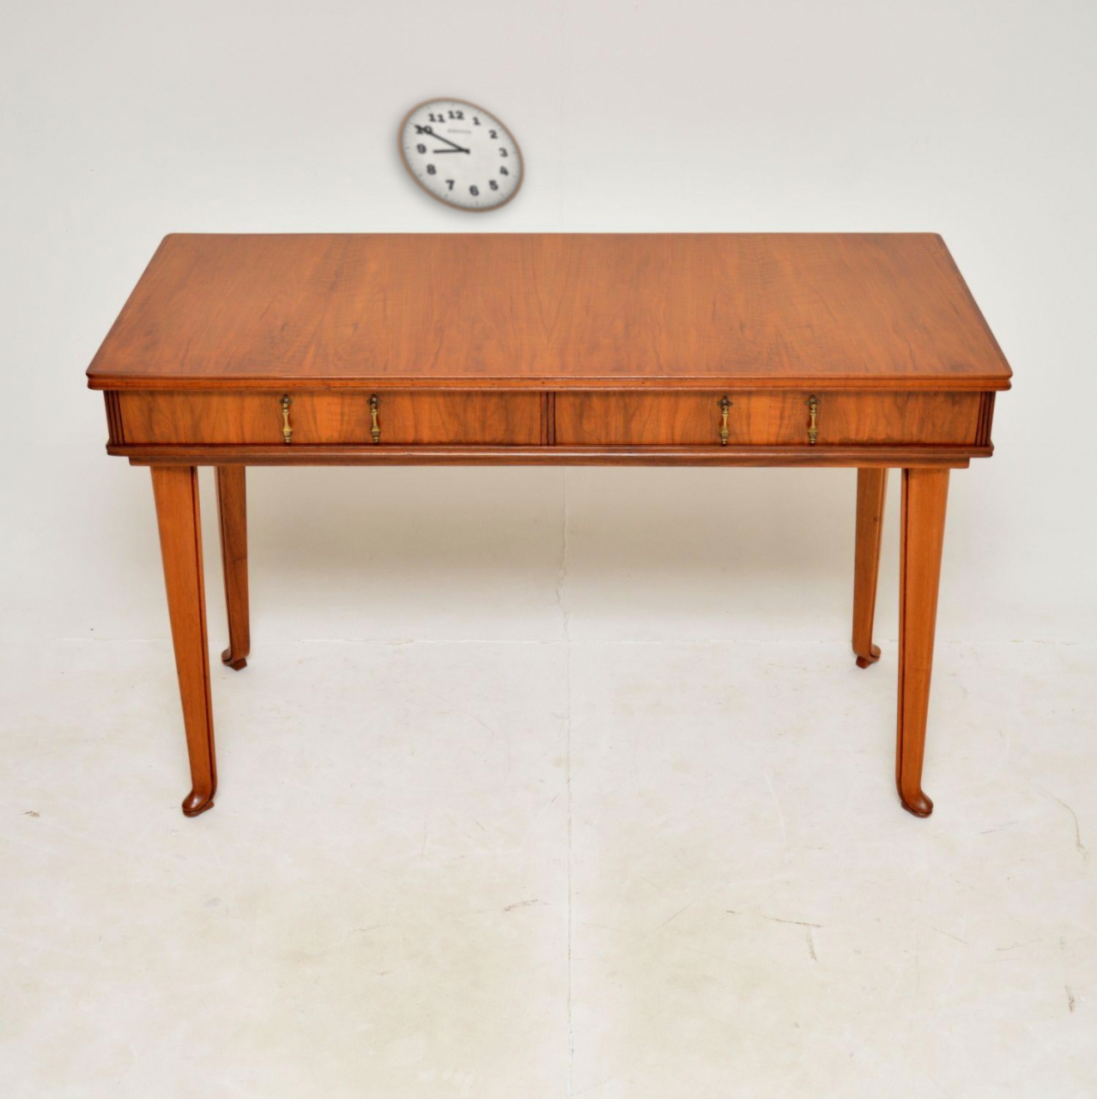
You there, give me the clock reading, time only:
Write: 8:50
